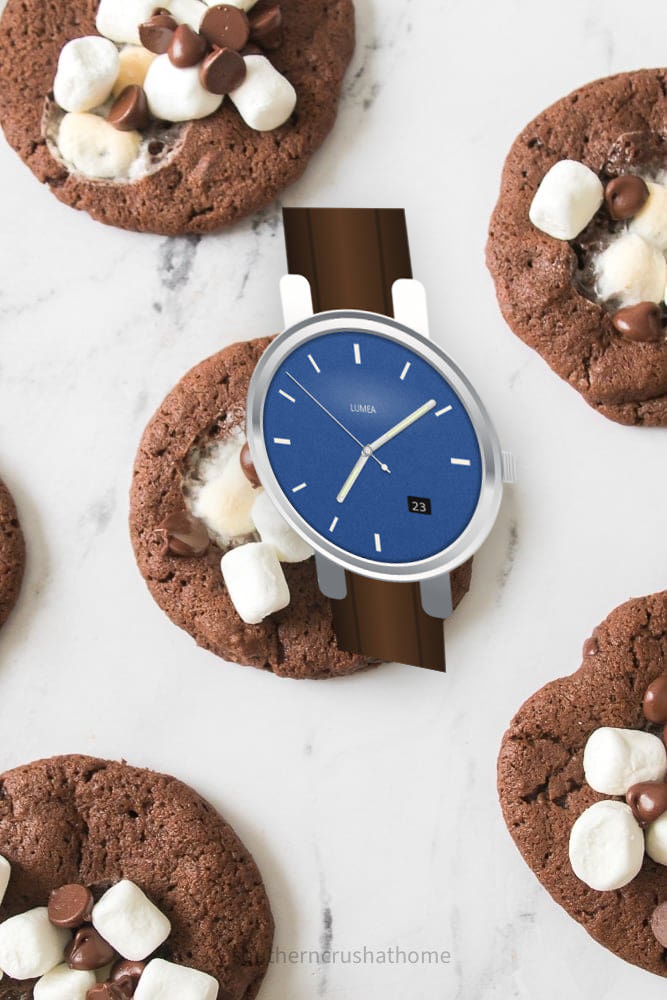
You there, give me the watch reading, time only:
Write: 7:08:52
